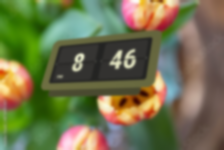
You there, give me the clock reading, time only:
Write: 8:46
